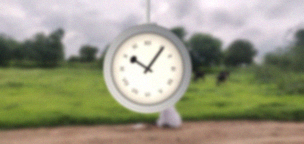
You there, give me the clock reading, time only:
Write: 10:06
